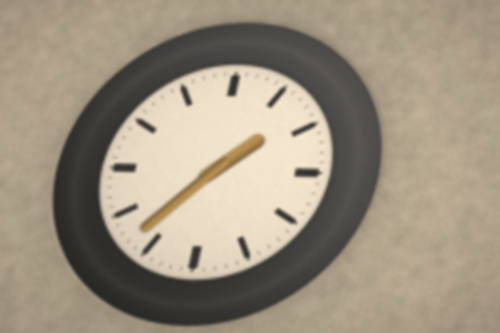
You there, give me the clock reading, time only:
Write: 1:37
